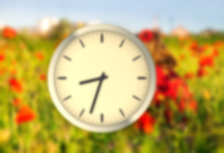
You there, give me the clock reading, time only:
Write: 8:33
